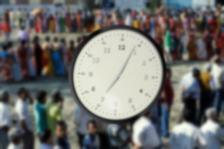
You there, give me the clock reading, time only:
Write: 7:04
